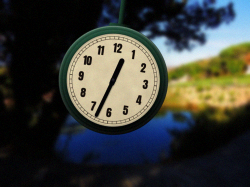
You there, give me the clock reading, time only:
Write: 12:33
